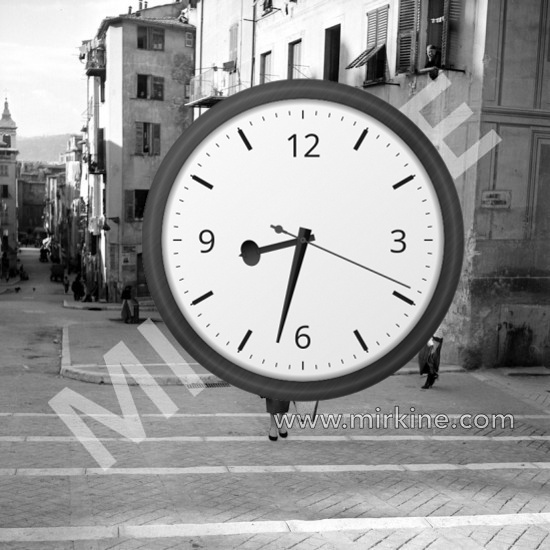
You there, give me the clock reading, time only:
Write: 8:32:19
